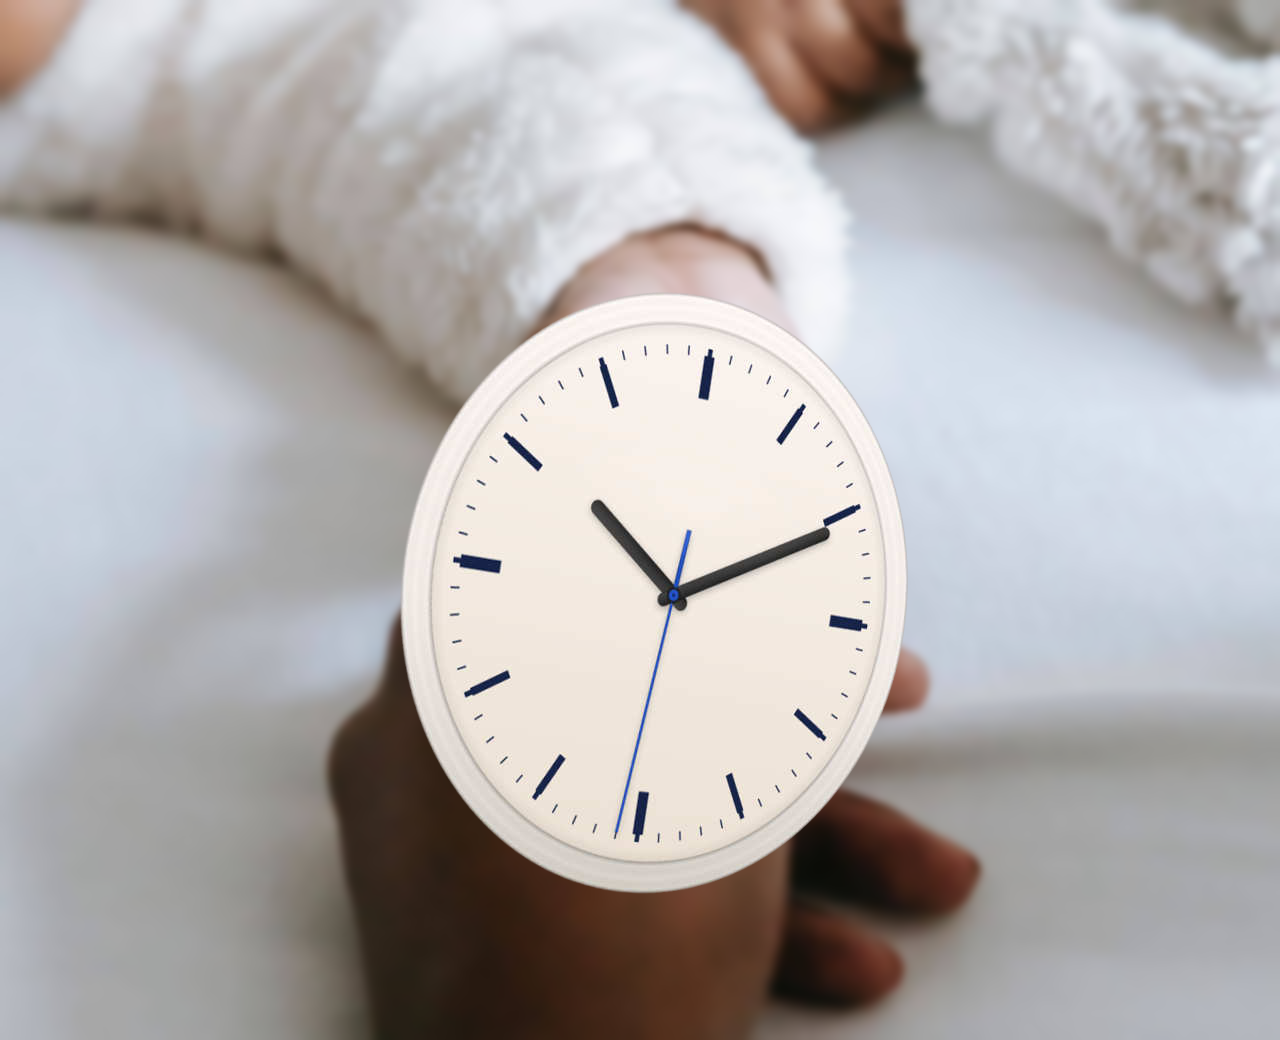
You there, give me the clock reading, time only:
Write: 10:10:31
